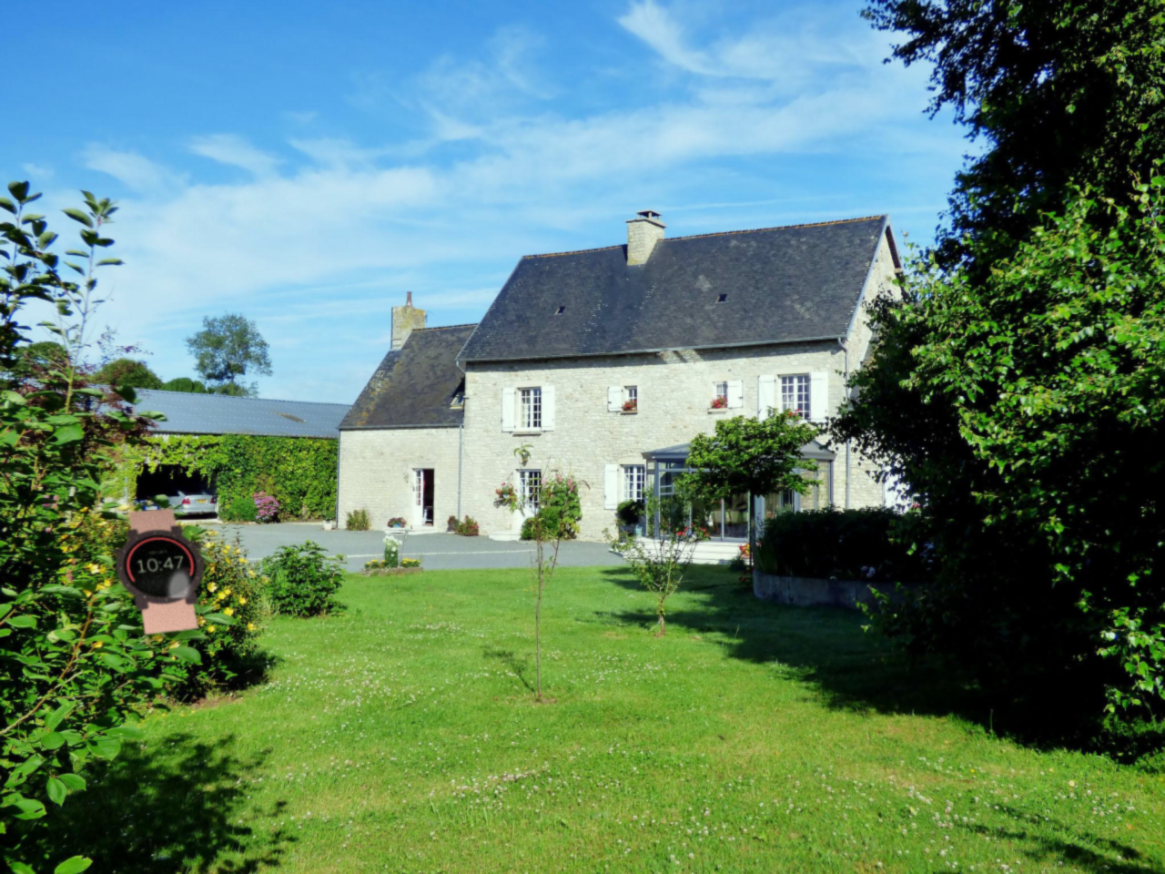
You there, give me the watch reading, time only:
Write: 10:47
